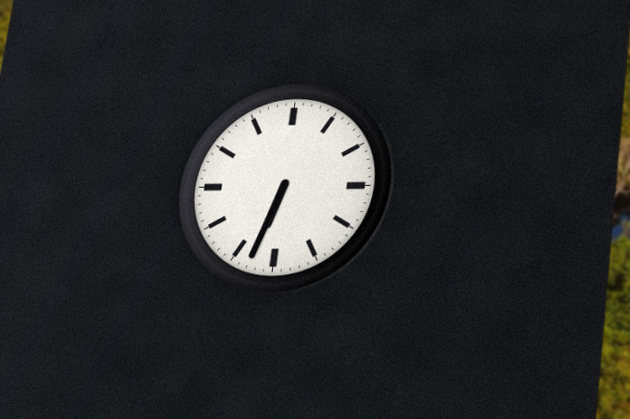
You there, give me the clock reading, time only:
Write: 6:33
